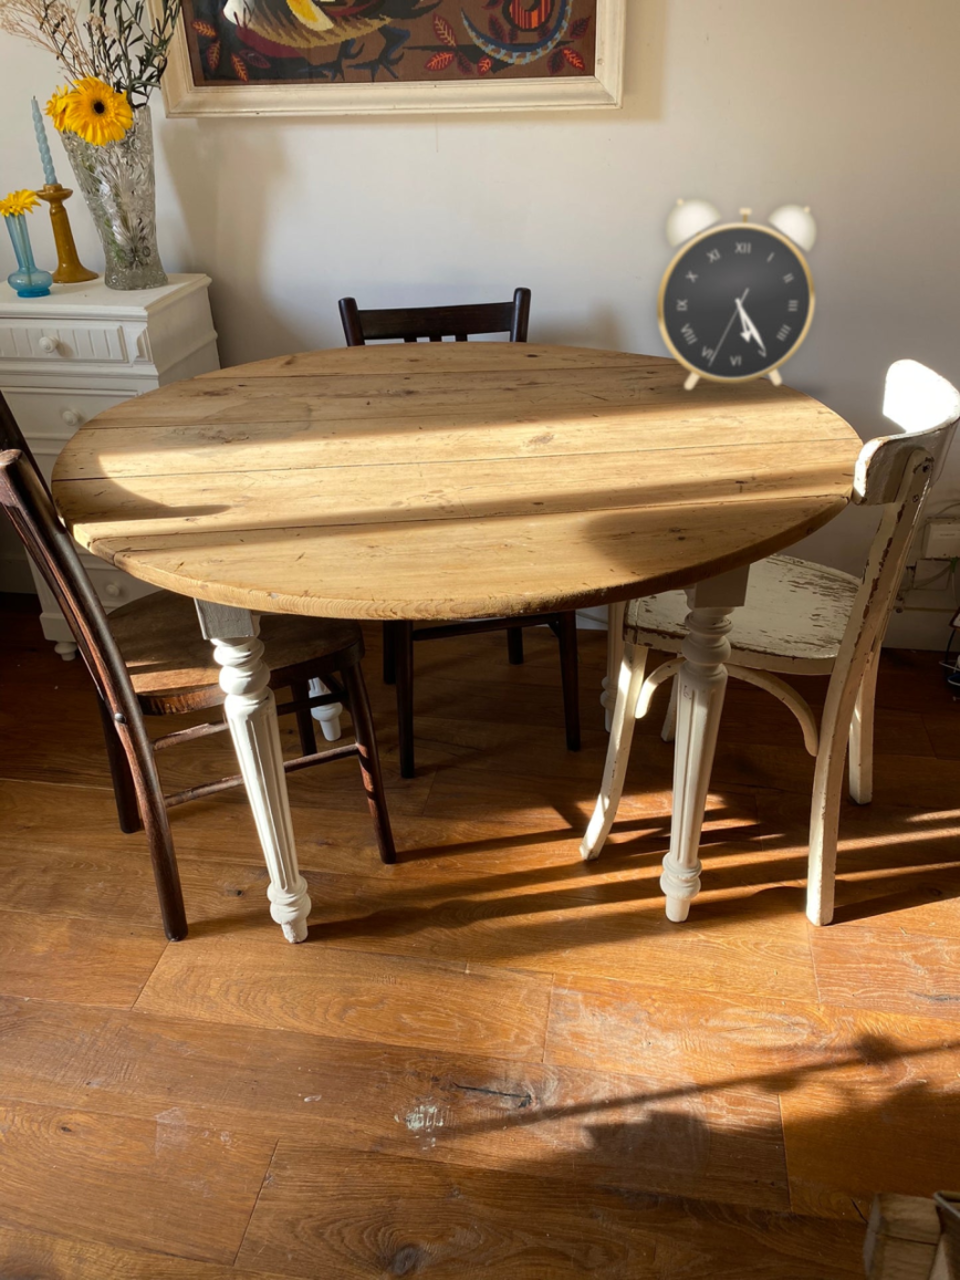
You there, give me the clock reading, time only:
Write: 5:24:34
